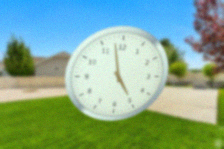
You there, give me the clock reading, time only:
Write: 4:58
